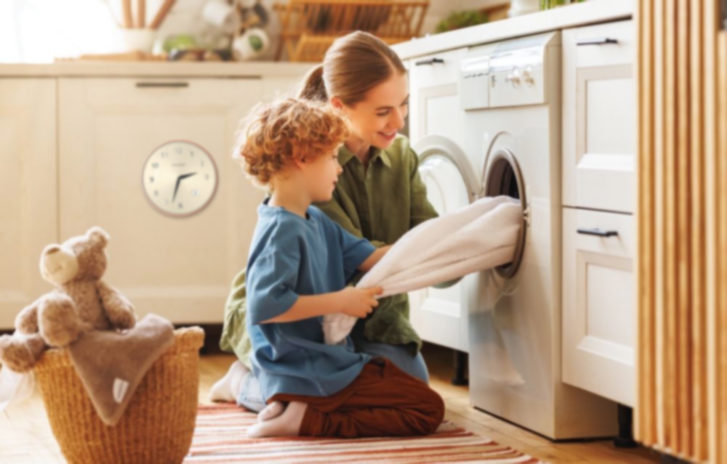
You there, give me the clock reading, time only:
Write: 2:33
